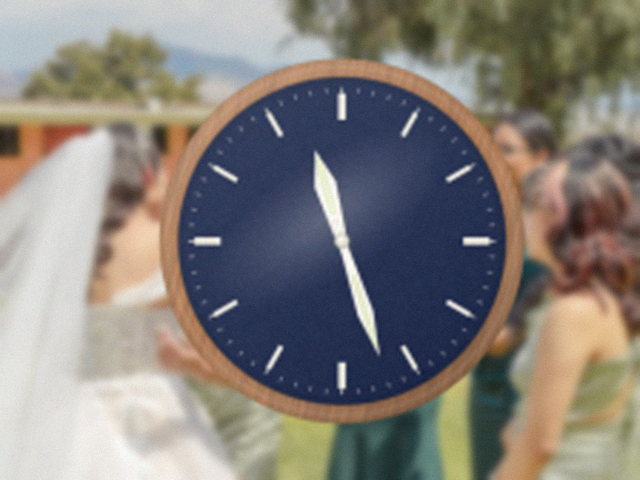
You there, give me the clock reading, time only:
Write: 11:27
